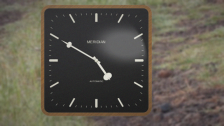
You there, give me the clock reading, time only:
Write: 4:50
